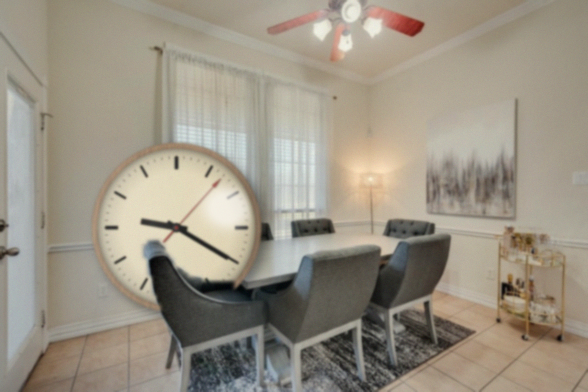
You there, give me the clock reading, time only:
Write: 9:20:07
